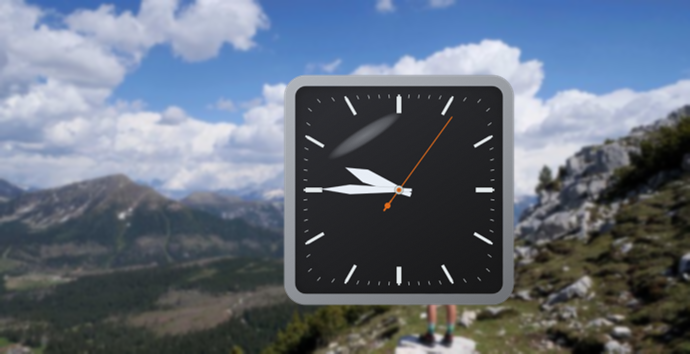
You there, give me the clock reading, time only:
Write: 9:45:06
